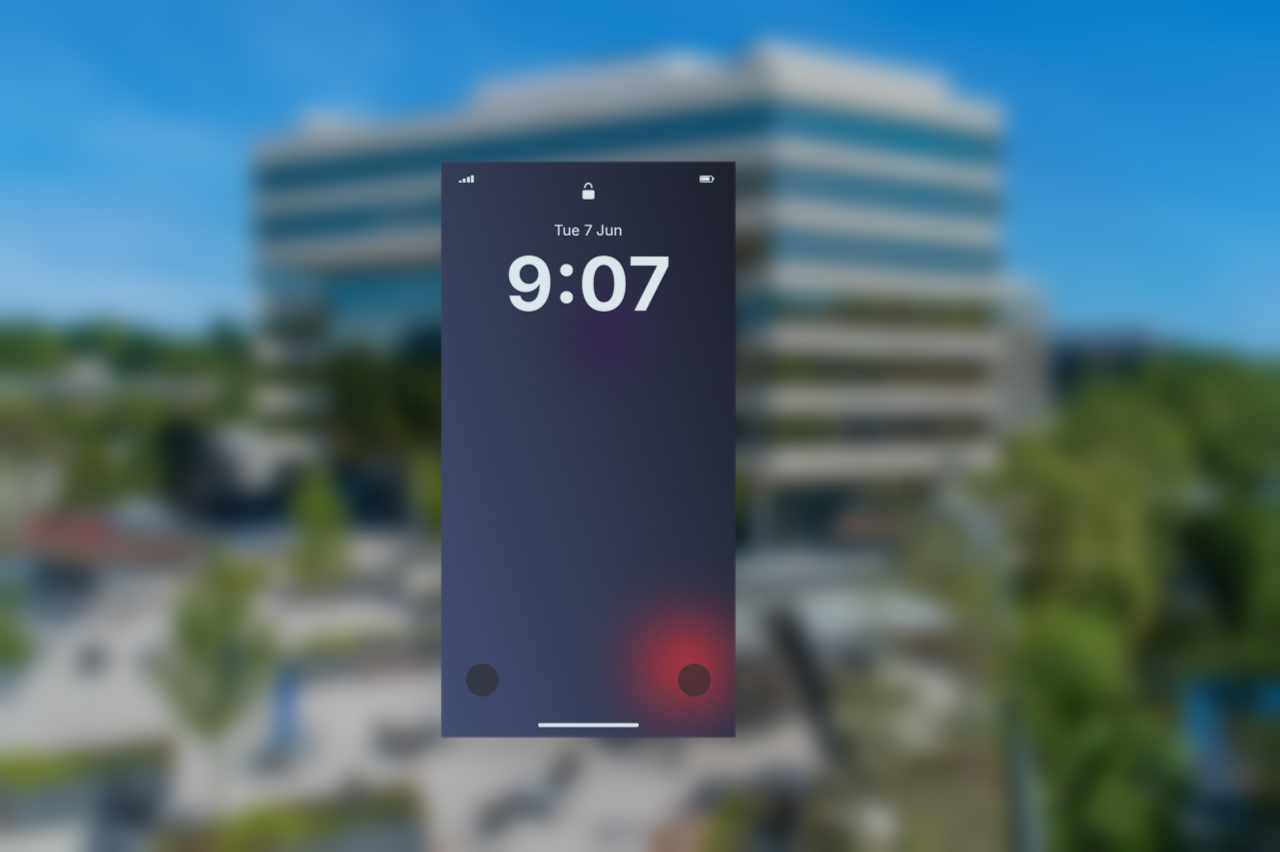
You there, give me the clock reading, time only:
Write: 9:07
